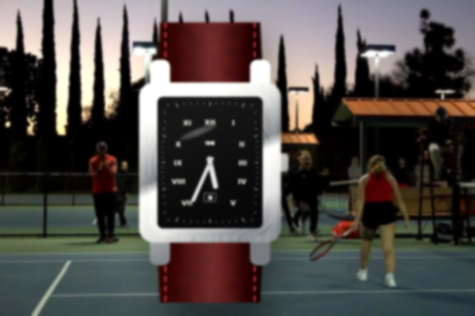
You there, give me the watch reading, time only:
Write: 5:34
